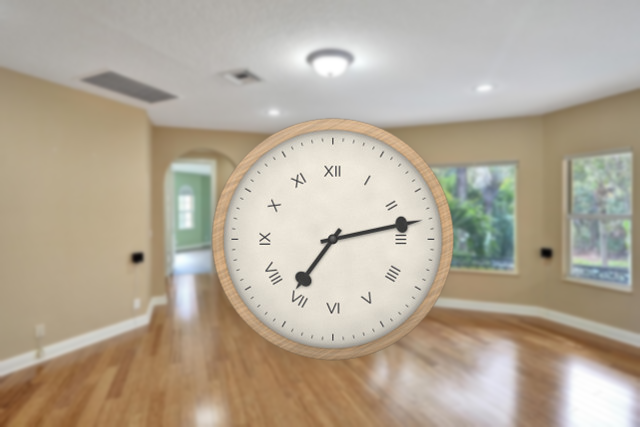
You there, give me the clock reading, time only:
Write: 7:13
